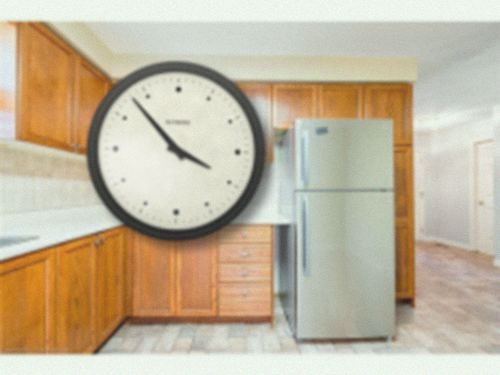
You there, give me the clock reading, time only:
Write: 3:53
